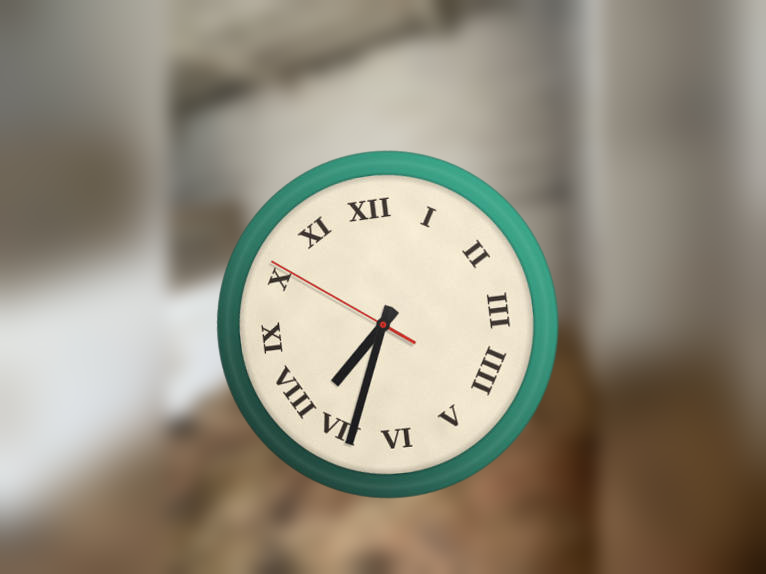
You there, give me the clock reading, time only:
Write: 7:33:51
